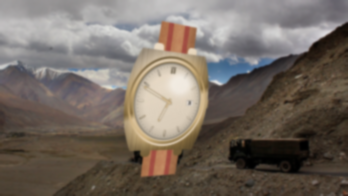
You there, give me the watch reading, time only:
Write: 6:49
